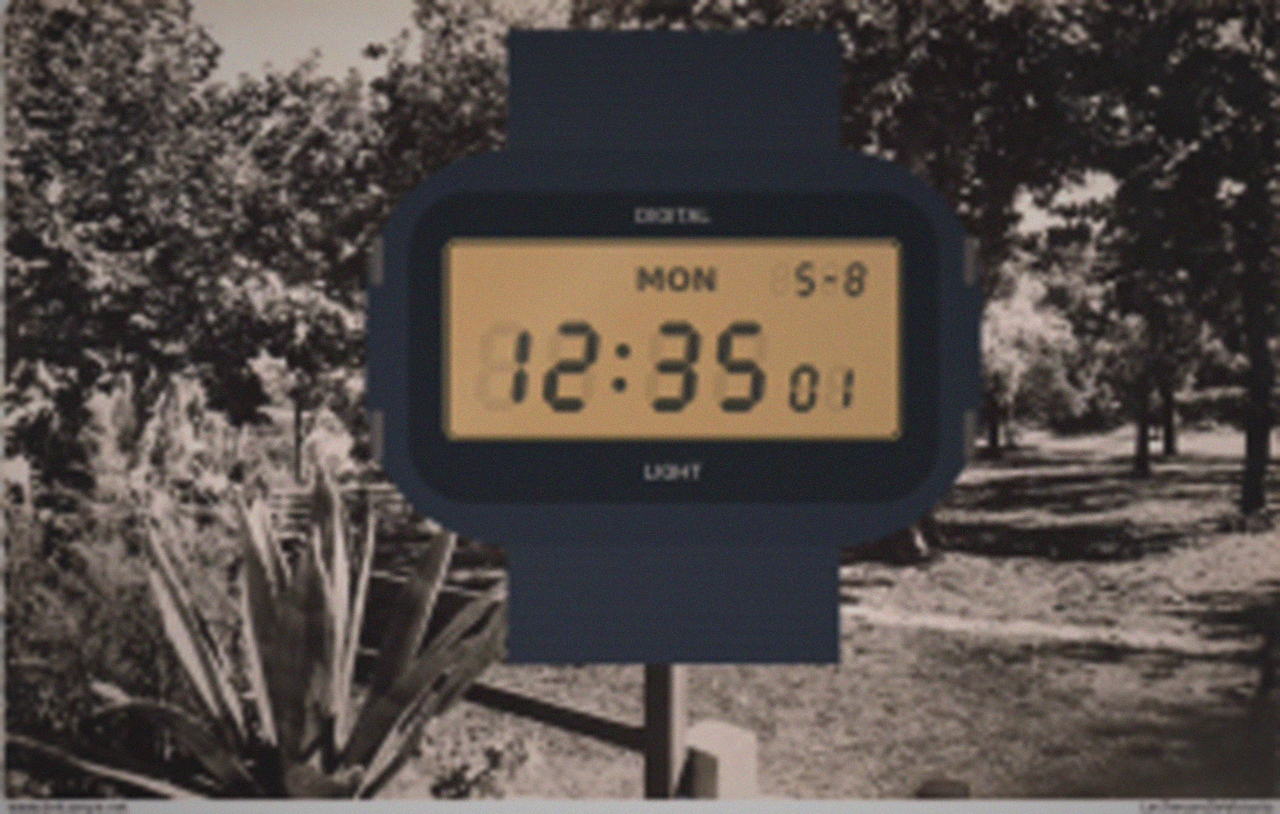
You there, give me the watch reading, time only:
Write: 12:35:01
